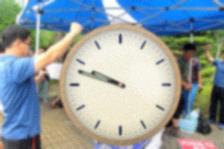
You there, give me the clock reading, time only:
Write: 9:48
